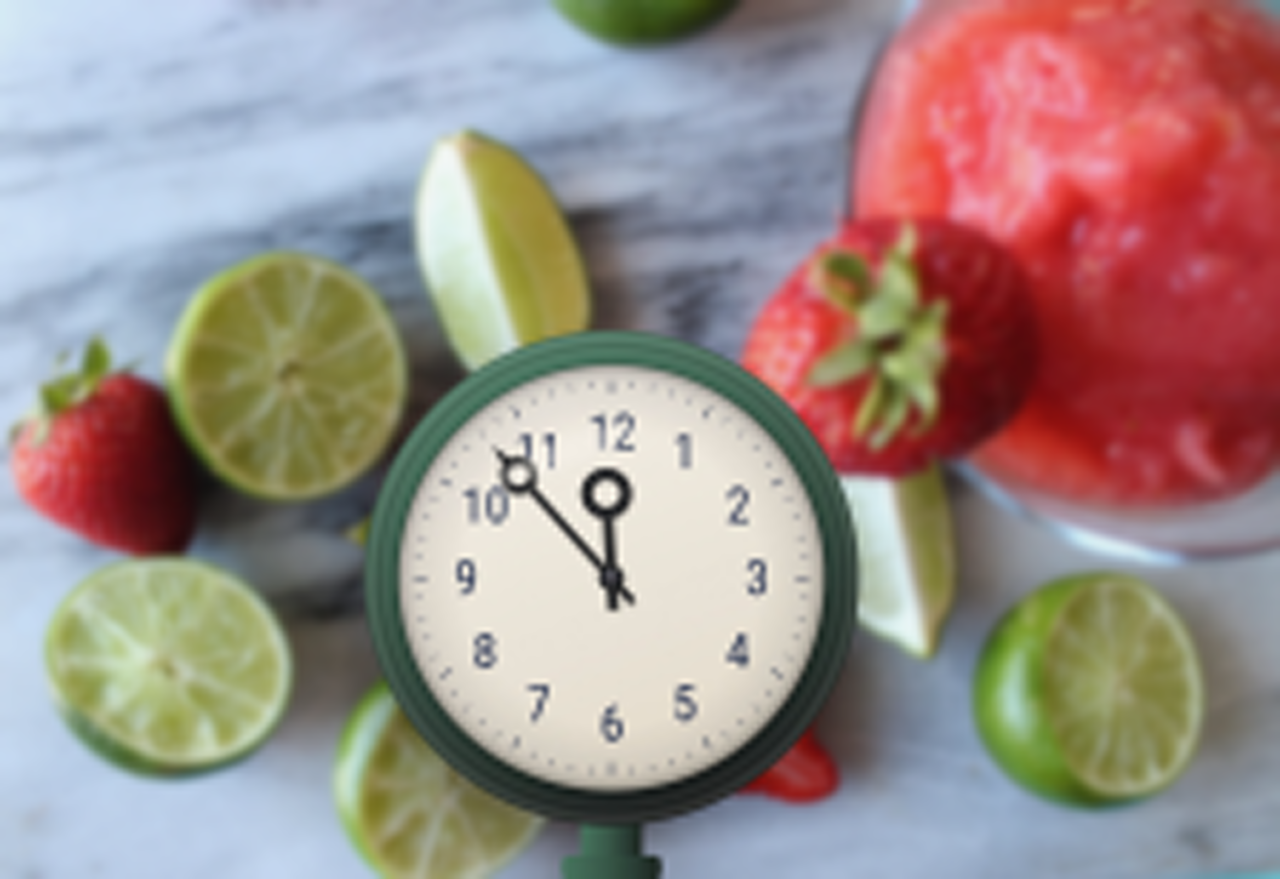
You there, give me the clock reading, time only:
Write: 11:53
